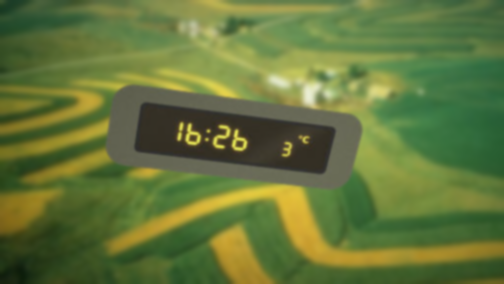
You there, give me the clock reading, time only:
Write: 16:26
